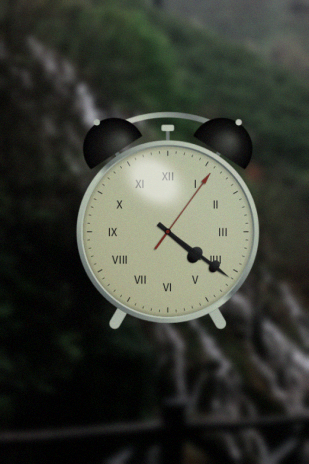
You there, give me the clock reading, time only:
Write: 4:21:06
